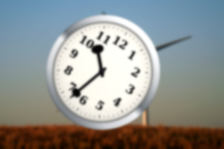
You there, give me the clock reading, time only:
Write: 10:33
